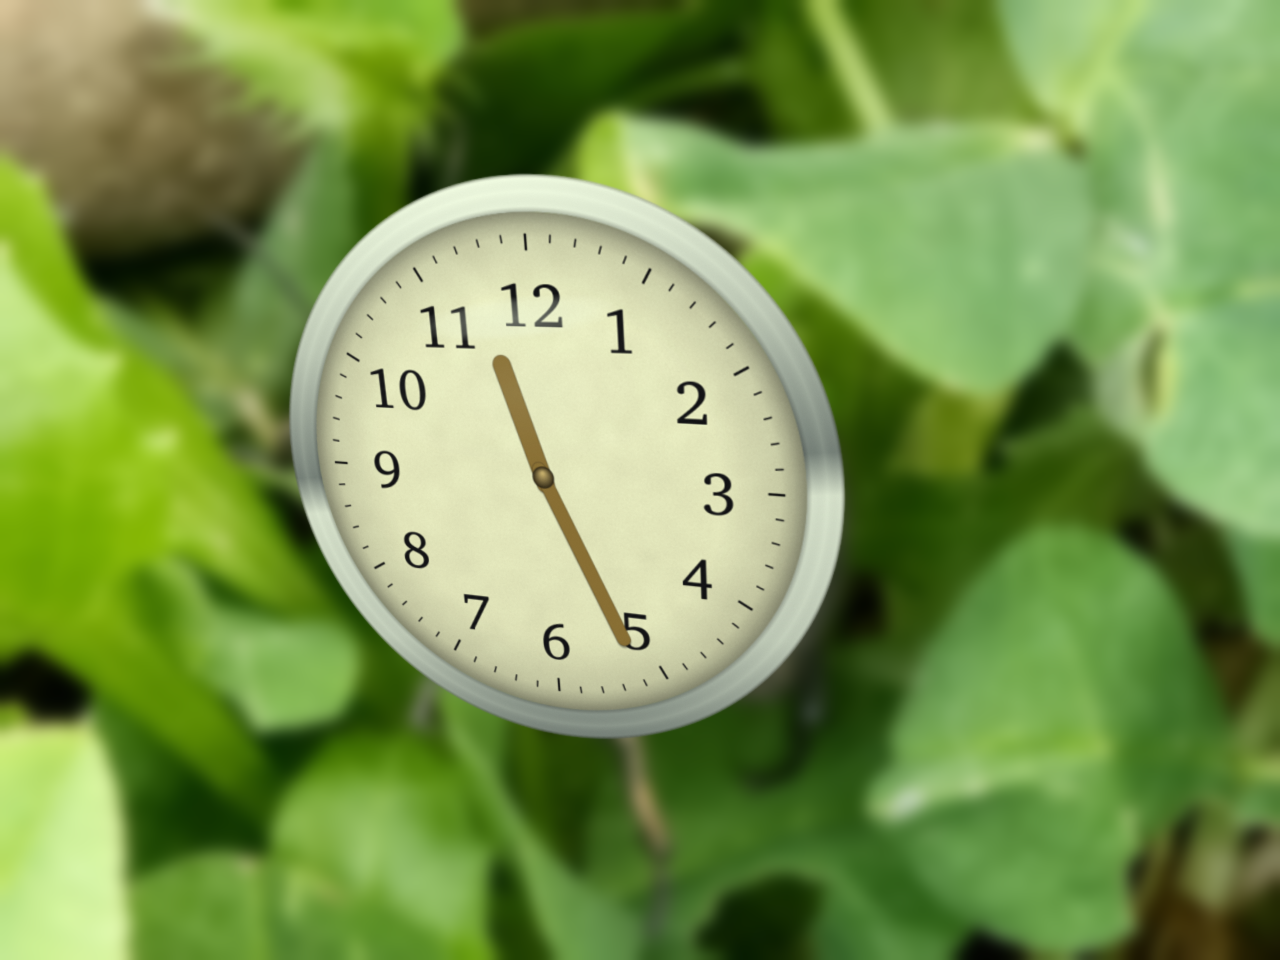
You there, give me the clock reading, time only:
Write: 11:26
